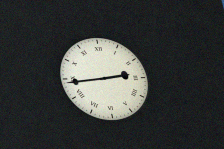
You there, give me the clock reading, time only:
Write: 2:44
